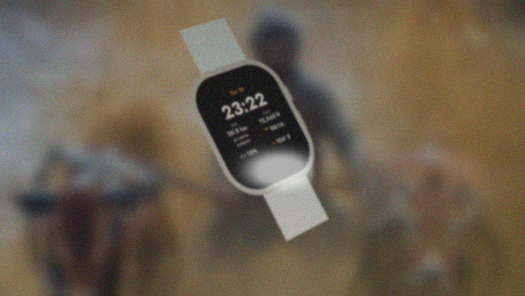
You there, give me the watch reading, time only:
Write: 23:22
